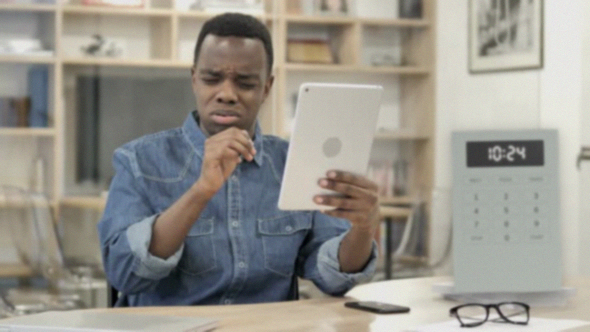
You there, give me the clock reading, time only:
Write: 10:24
